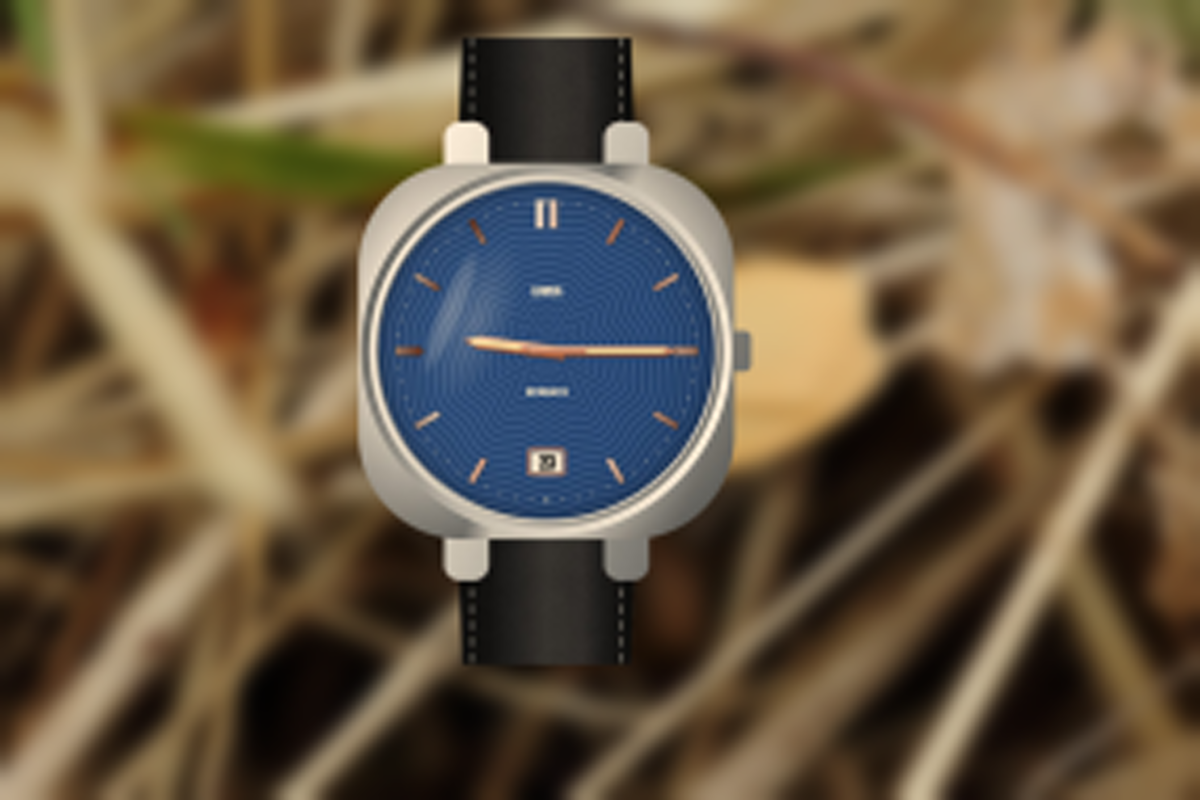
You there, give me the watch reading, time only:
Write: 9:15
